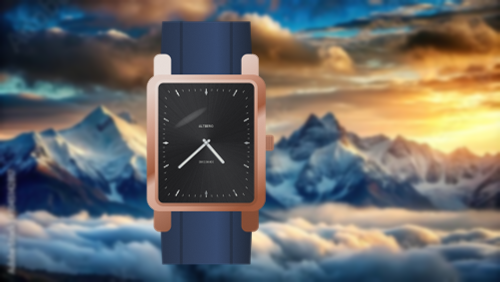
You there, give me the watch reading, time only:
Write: 4:38
